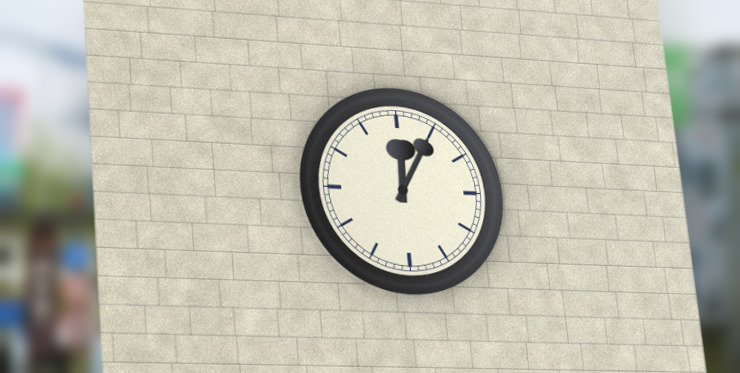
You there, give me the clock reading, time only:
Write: 12:05
